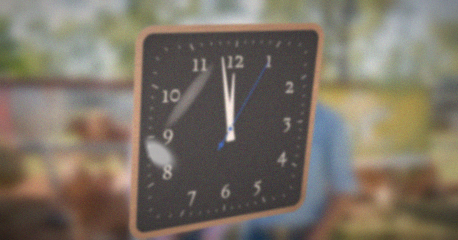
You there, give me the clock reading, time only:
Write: 11:58:05
